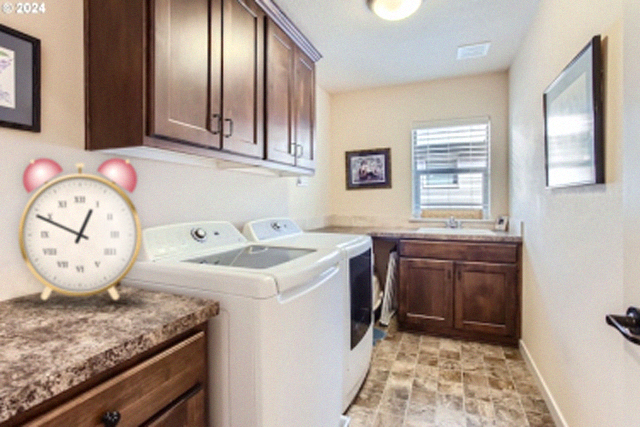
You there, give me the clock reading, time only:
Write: 12:49
